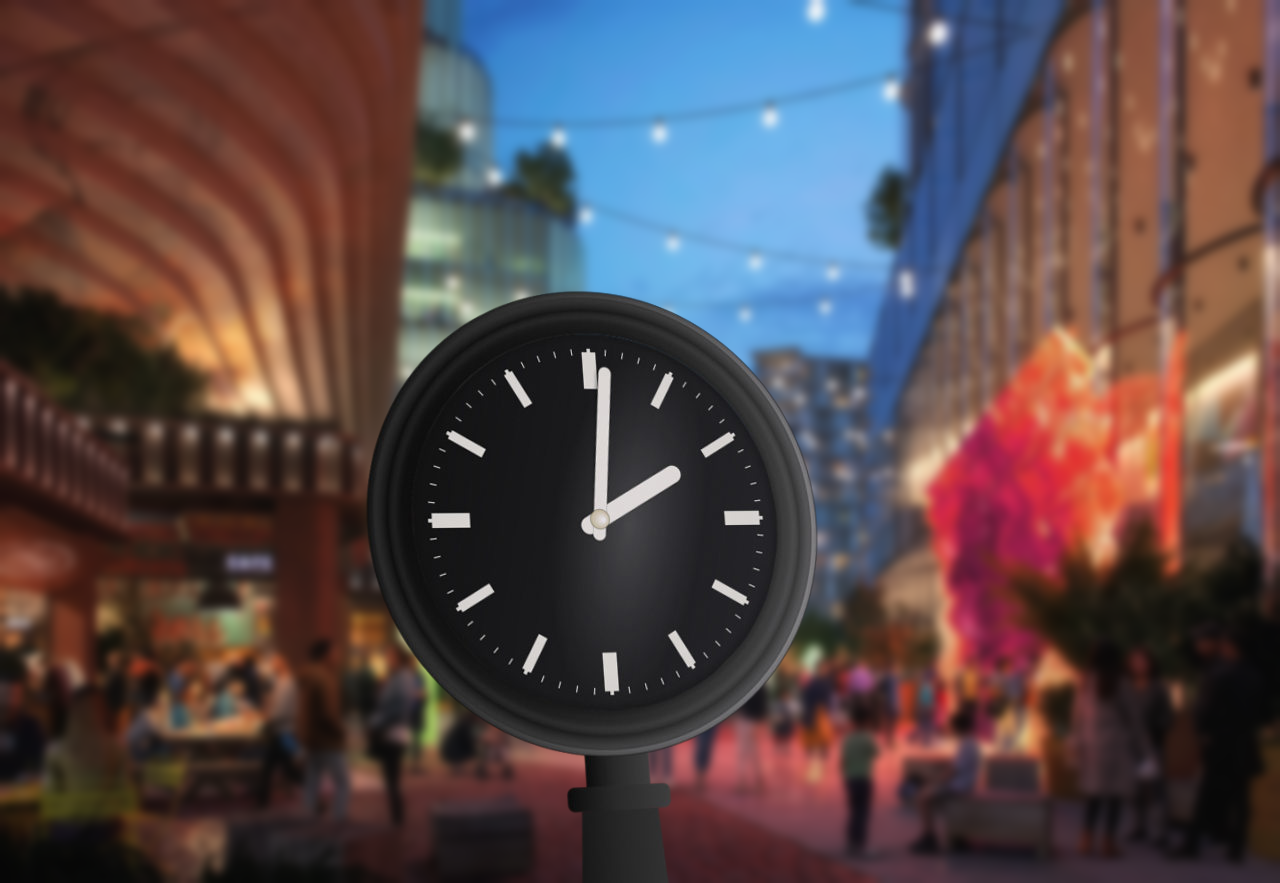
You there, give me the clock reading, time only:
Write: 2:01
